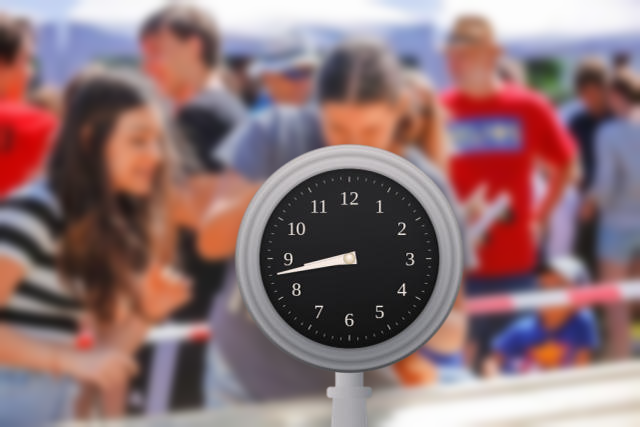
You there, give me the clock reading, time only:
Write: 8:43
